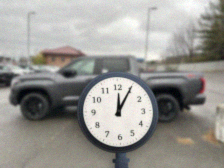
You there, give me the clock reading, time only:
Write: 12:05
